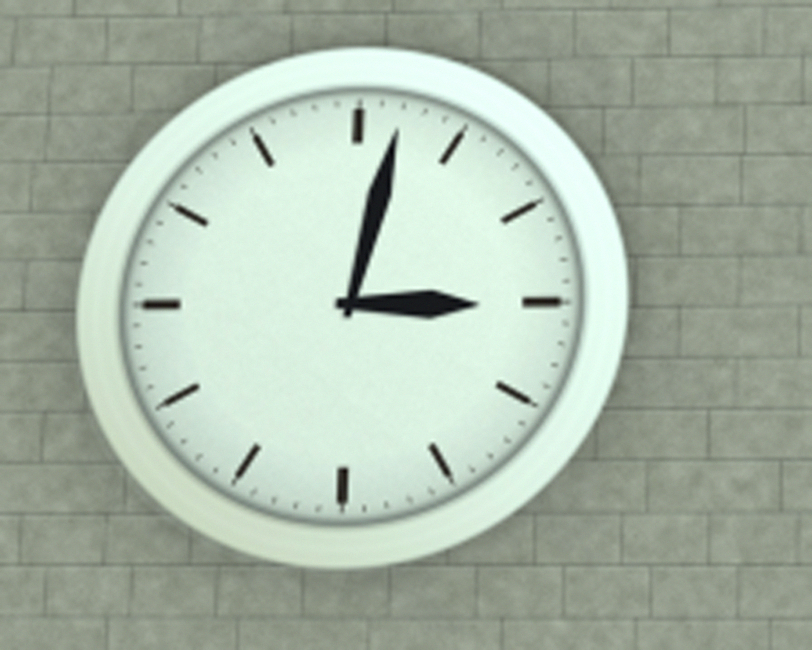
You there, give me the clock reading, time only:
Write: 3:02
